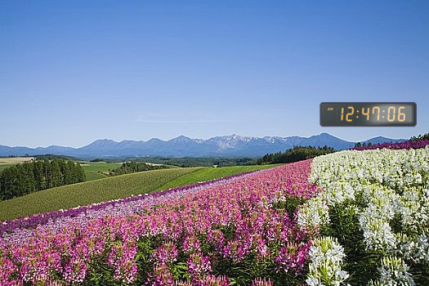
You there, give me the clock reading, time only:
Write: 12:47:06
